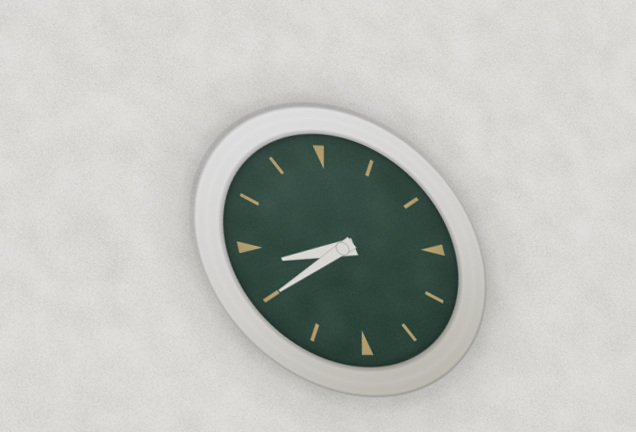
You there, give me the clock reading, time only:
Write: 8:40
